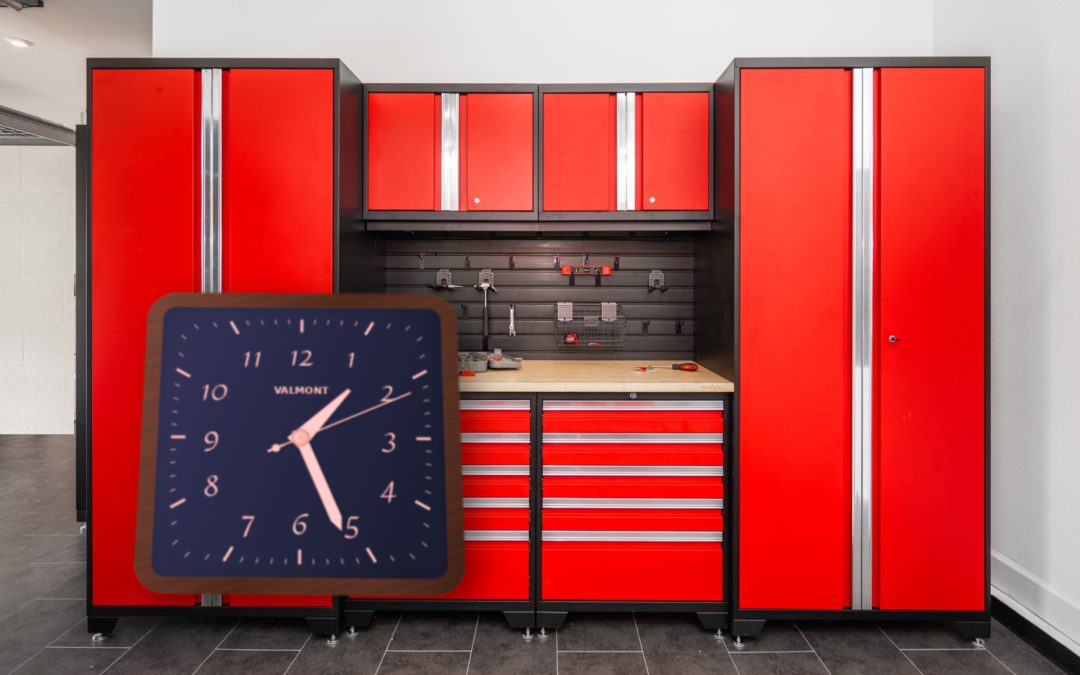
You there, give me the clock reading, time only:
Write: 1:26:11
